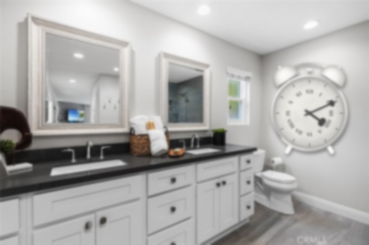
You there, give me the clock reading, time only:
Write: 4:11
